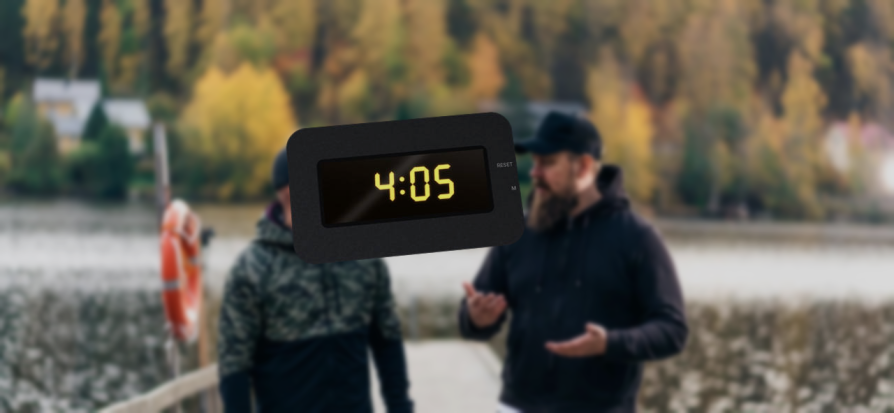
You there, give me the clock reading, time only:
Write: 4:05
